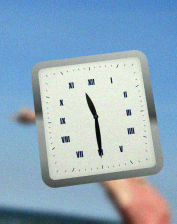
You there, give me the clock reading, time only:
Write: 11:30
